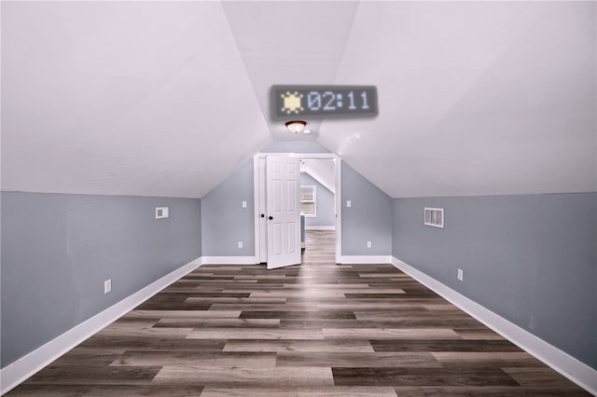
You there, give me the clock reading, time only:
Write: 2:11
